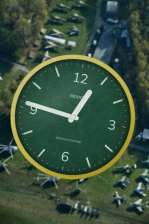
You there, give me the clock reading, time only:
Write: 12:46
